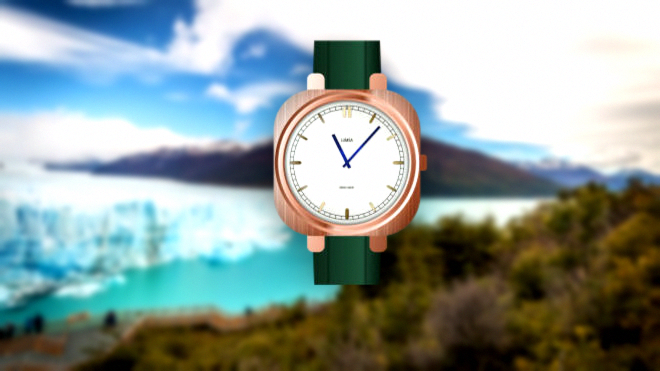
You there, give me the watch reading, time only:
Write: 11:07
